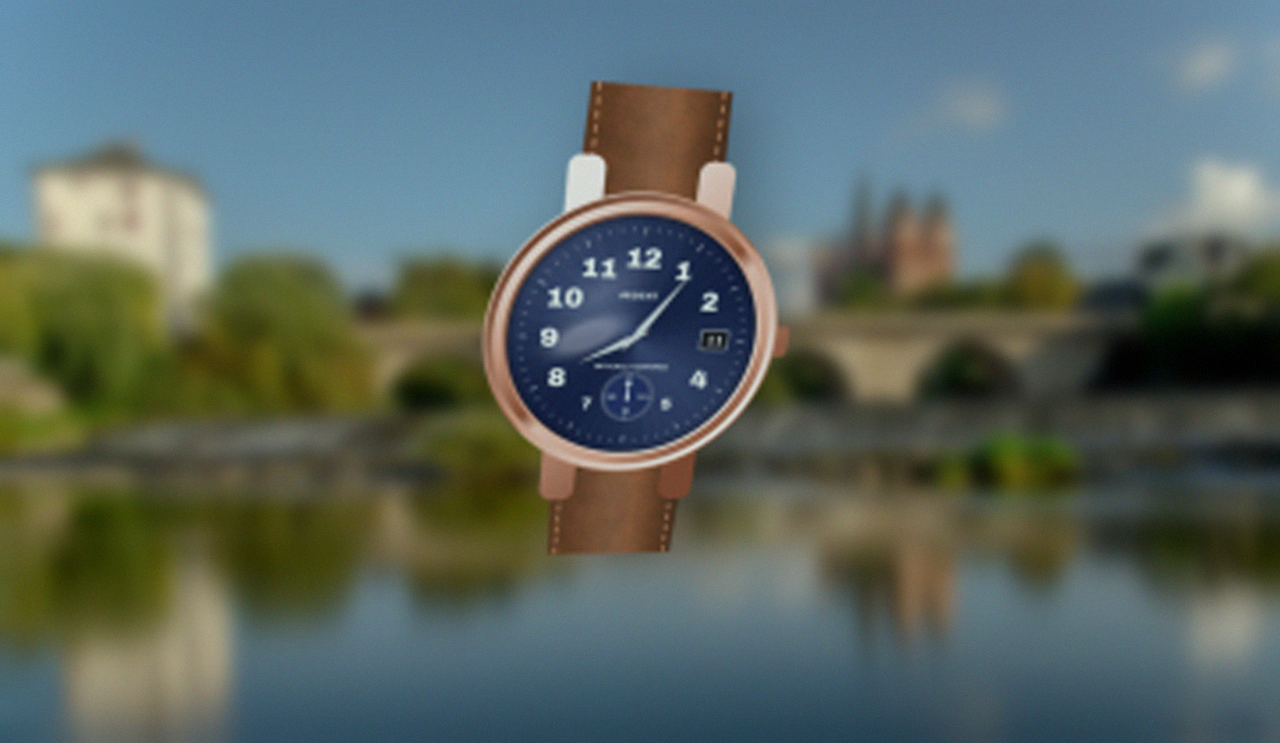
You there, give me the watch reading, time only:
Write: 8:06
